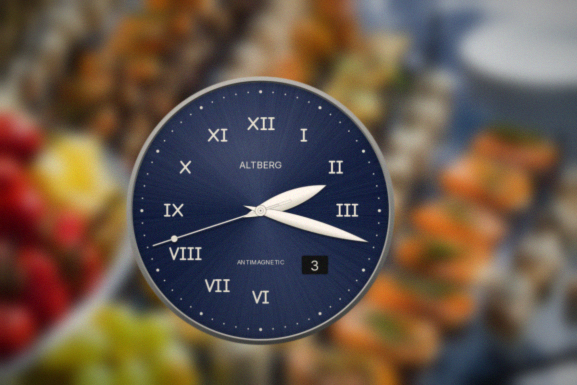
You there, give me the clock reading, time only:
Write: 2:17:42
